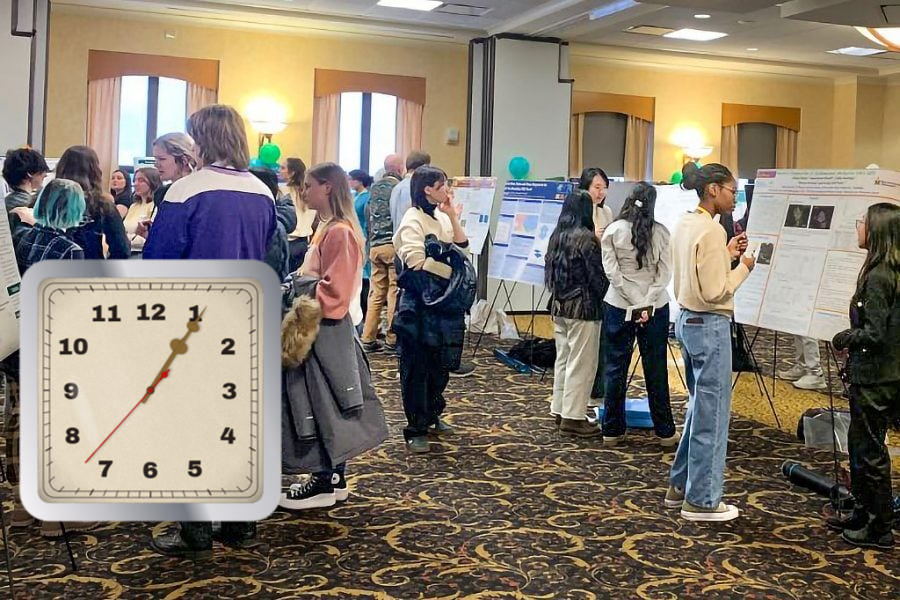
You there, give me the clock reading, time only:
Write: 1:05:37
